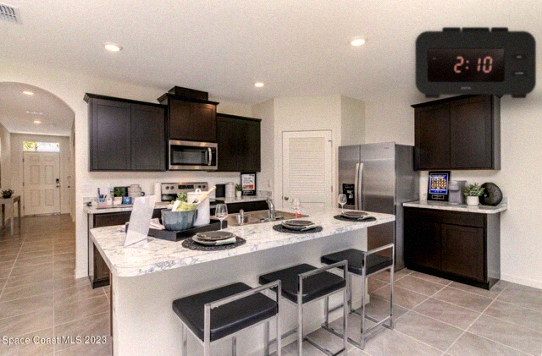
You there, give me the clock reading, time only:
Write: 2:10
